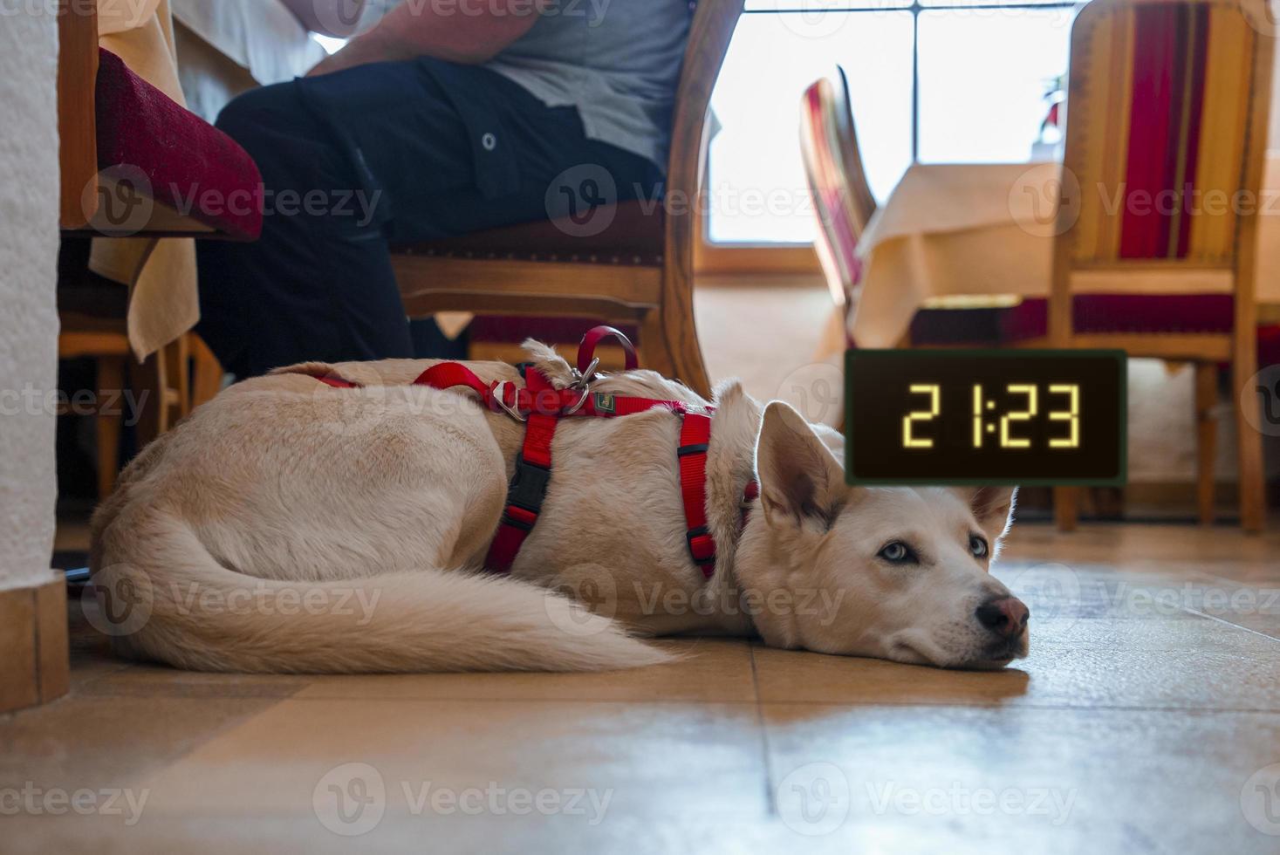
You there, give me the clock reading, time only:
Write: 21:23
